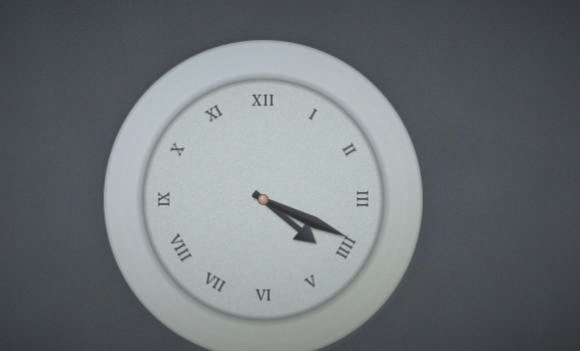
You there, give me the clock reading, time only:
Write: 4:19
